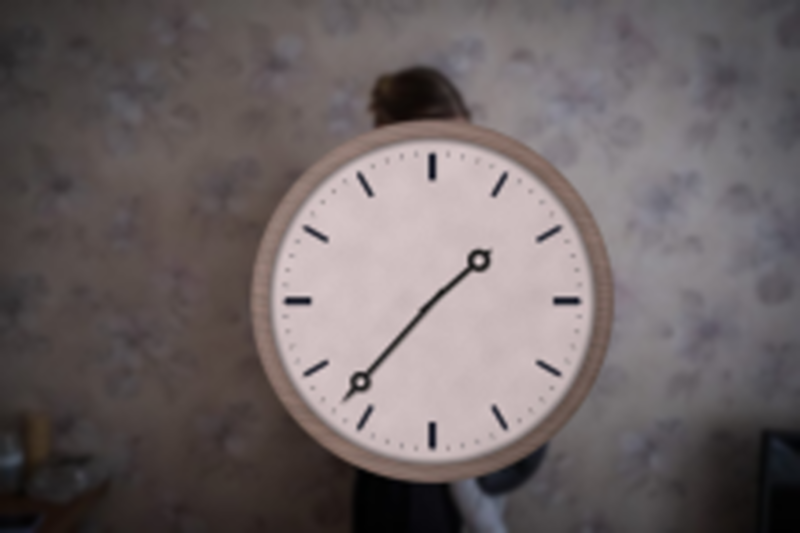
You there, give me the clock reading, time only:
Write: 1:37
